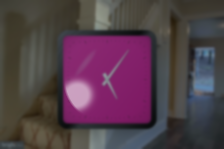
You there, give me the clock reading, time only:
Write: 5:06
